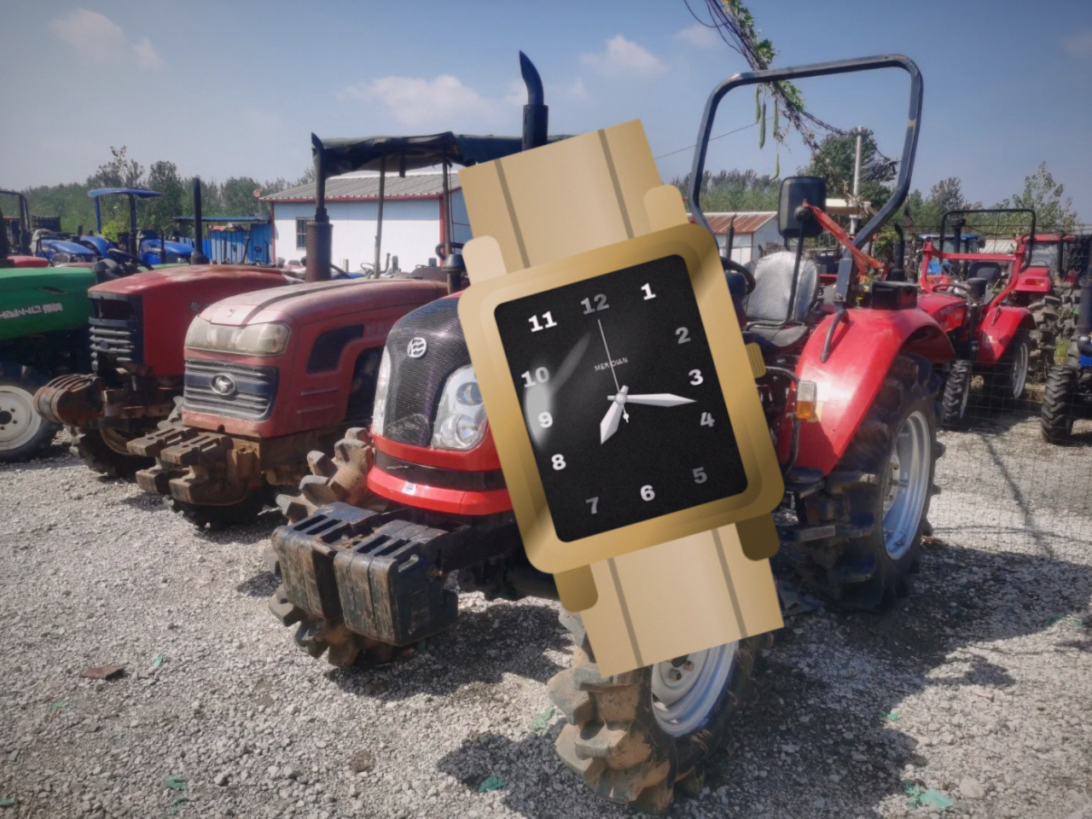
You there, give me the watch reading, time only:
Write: 7:18:00
